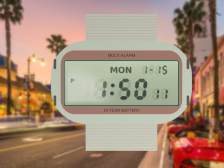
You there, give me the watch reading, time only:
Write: 1:50:11
